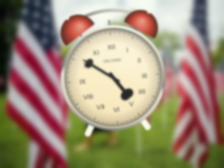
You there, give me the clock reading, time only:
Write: 4:51
